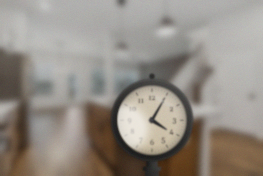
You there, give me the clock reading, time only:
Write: 4:05
